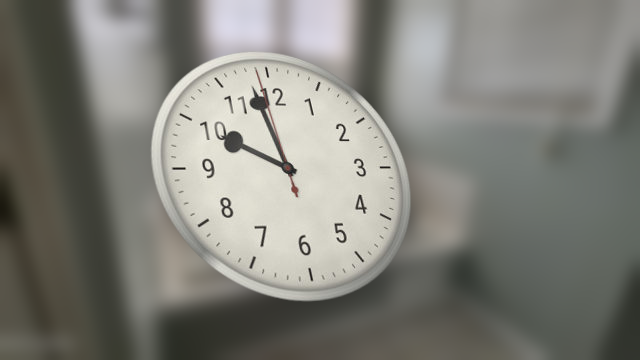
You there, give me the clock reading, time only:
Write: 9:57:59
